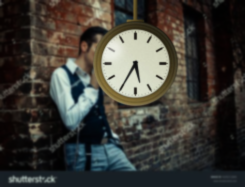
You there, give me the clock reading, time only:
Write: 5:35
